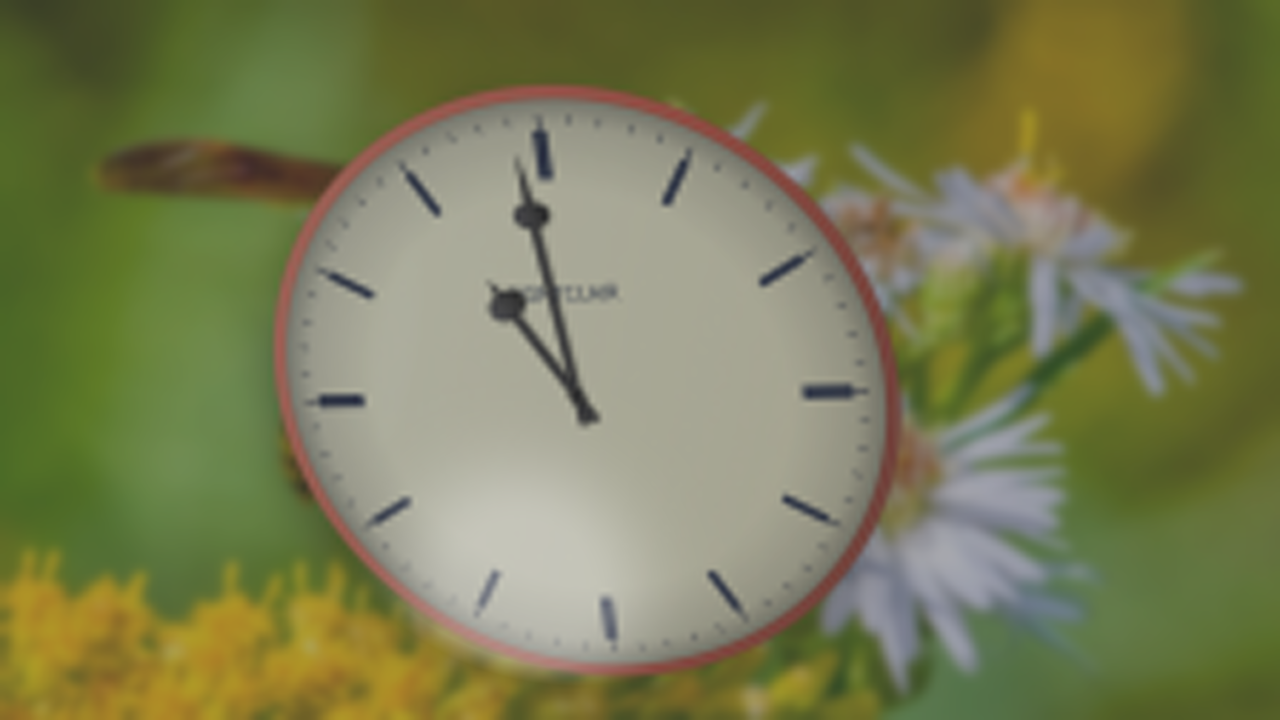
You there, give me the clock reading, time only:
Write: 10:59
